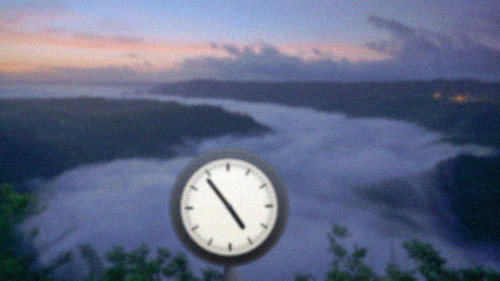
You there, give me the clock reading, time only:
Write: 4:54
